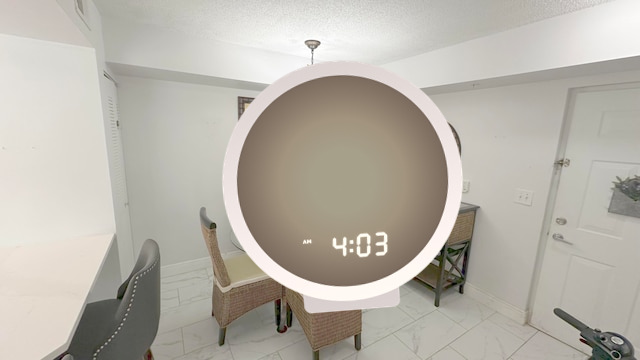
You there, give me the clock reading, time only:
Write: 4:03
